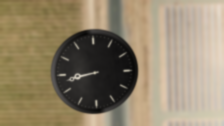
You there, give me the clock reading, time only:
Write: 8:43
